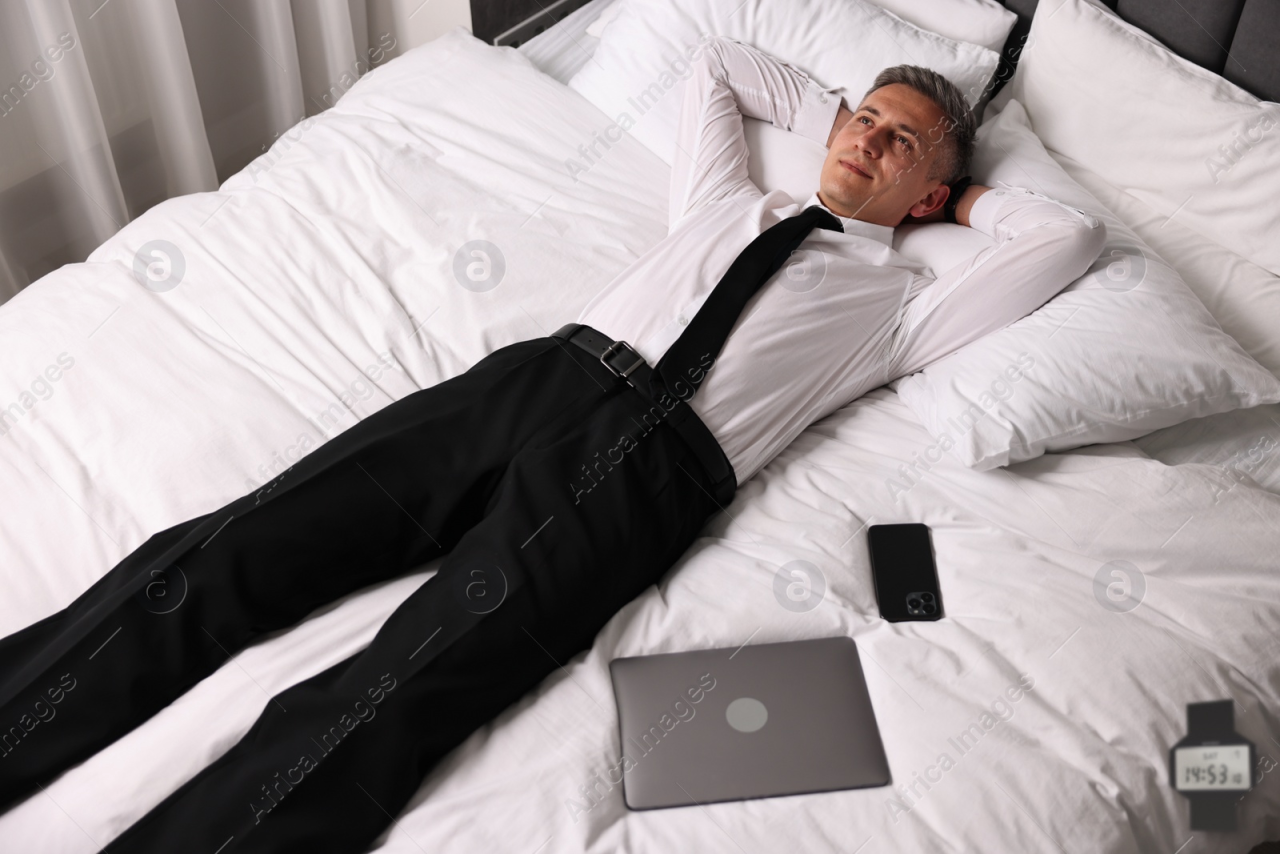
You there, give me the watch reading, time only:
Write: 14:53
